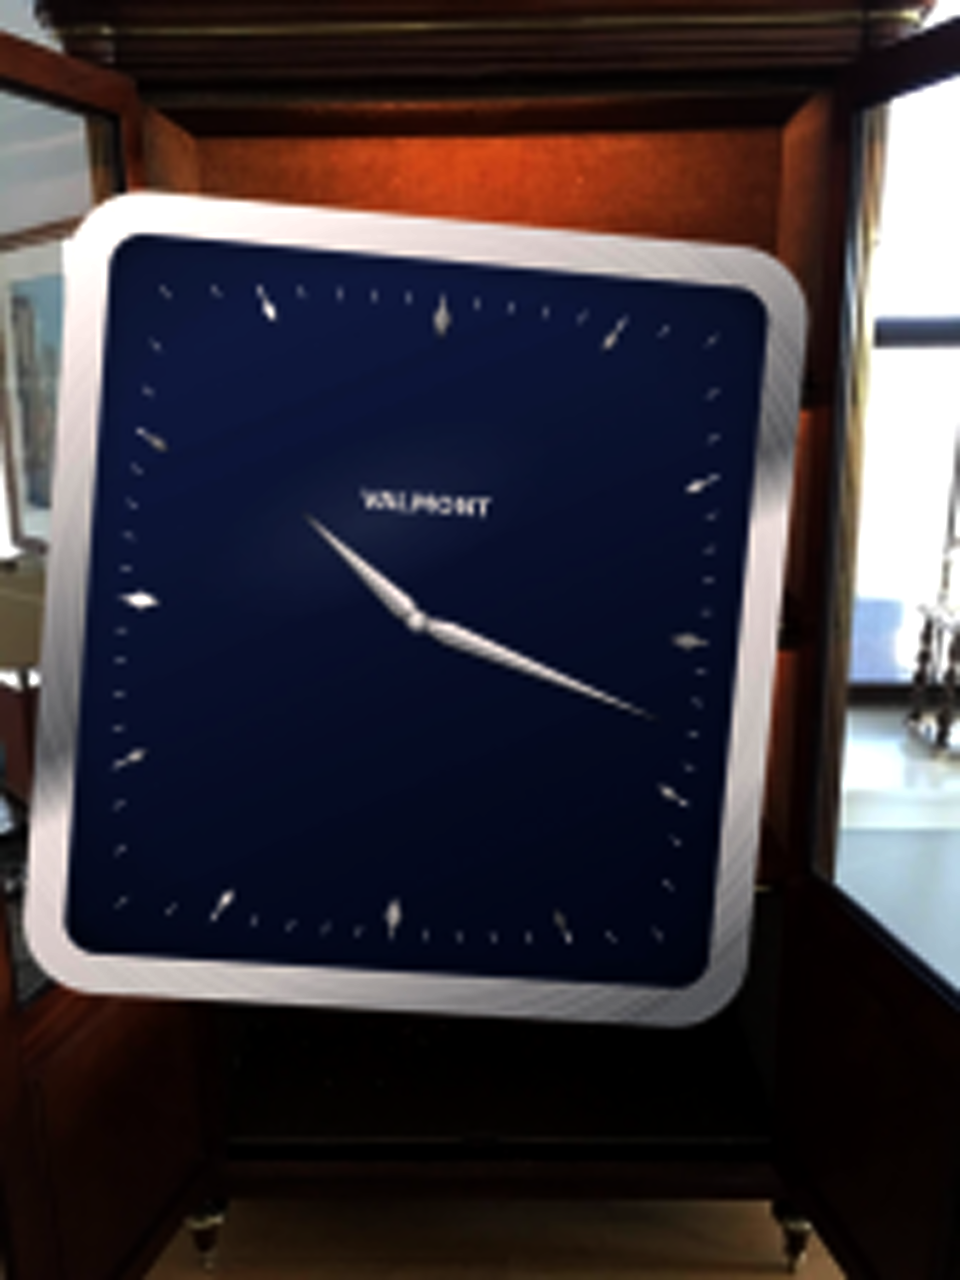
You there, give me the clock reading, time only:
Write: 10:18
